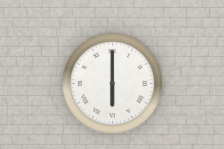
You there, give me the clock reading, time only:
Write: 6:00
